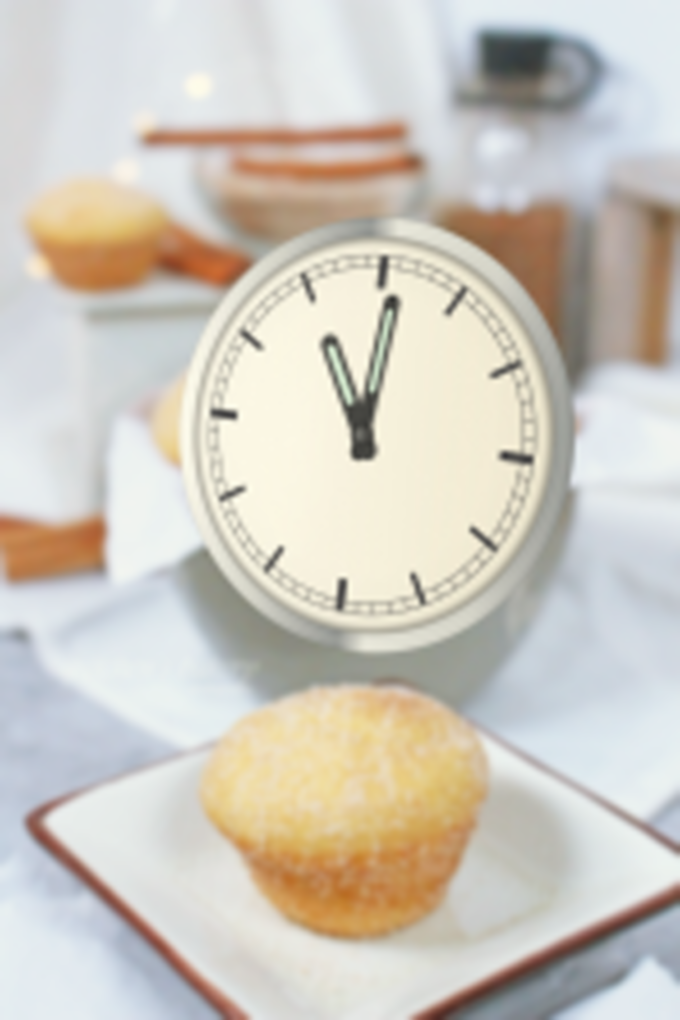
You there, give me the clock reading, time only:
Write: 11:01
